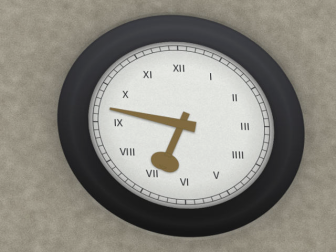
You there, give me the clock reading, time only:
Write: 6:47
